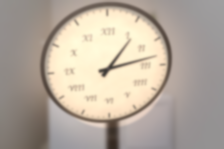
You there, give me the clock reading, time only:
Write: 1:13
